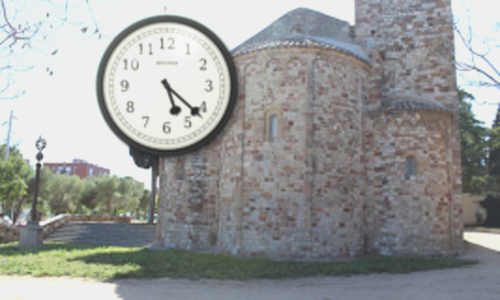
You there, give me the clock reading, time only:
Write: 5:22
